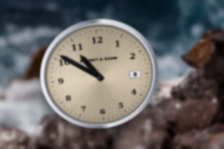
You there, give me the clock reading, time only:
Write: 10:51
